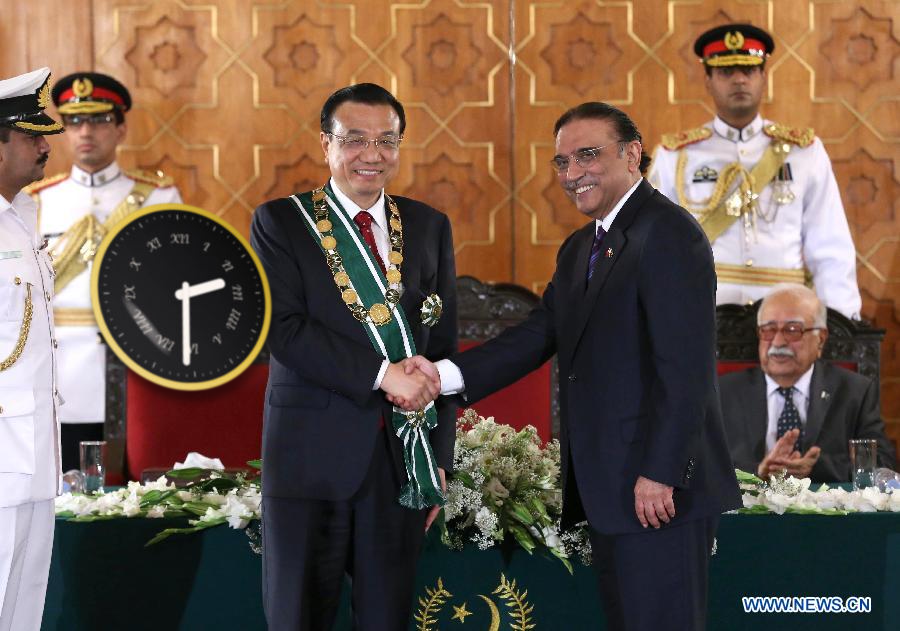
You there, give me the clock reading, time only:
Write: 2:31
